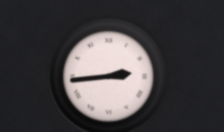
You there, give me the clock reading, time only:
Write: 2:44
